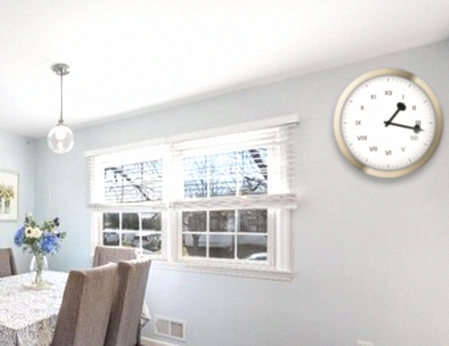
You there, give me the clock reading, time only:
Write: 1:17
